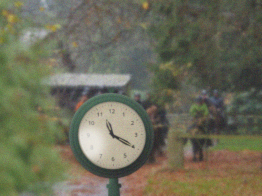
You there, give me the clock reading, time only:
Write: 11:20
